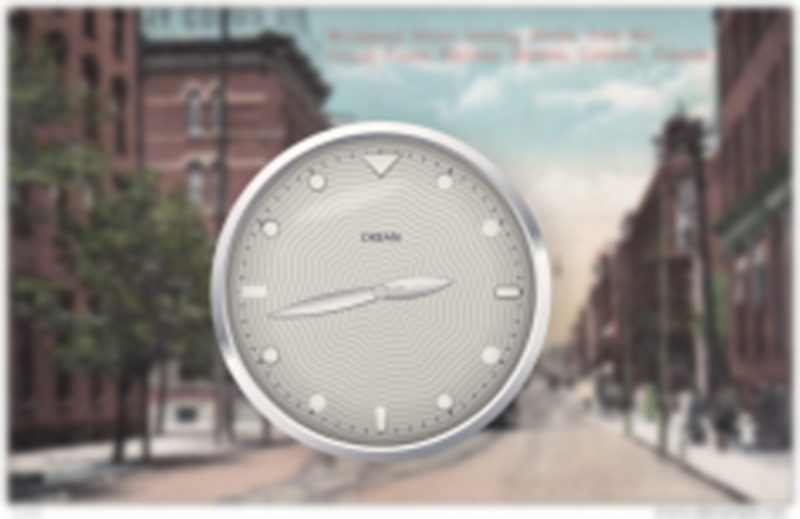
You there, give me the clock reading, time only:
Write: 2:43
